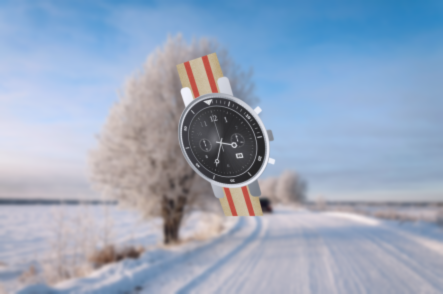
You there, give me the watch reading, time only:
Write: 3:35
